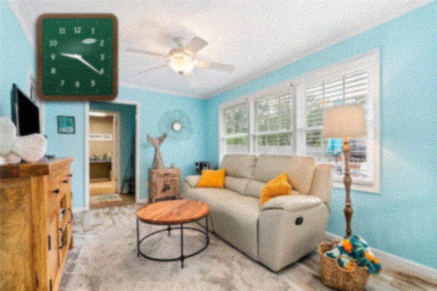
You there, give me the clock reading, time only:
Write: 9:21
